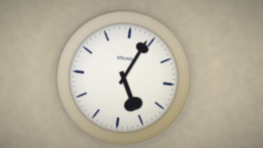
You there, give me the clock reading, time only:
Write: 5:04
